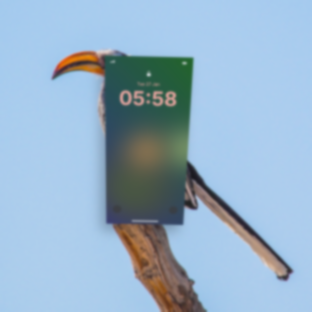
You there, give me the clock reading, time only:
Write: 5:58
